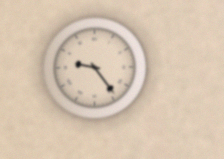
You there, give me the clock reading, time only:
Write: 9:24
